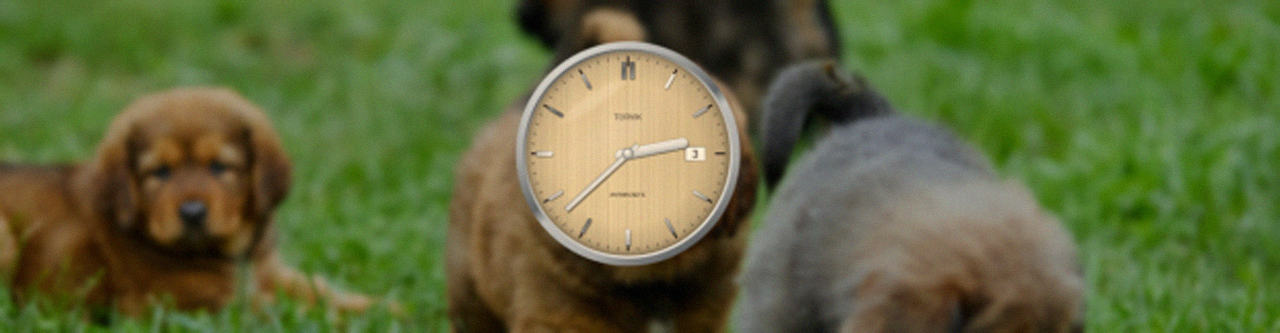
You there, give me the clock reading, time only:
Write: 2:38
